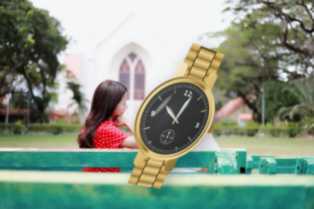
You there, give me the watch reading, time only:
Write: 10:02
